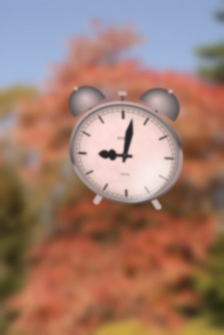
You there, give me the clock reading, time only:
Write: 9:02
